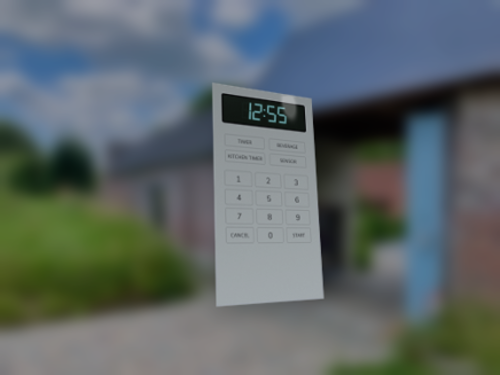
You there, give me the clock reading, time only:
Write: 12:55
